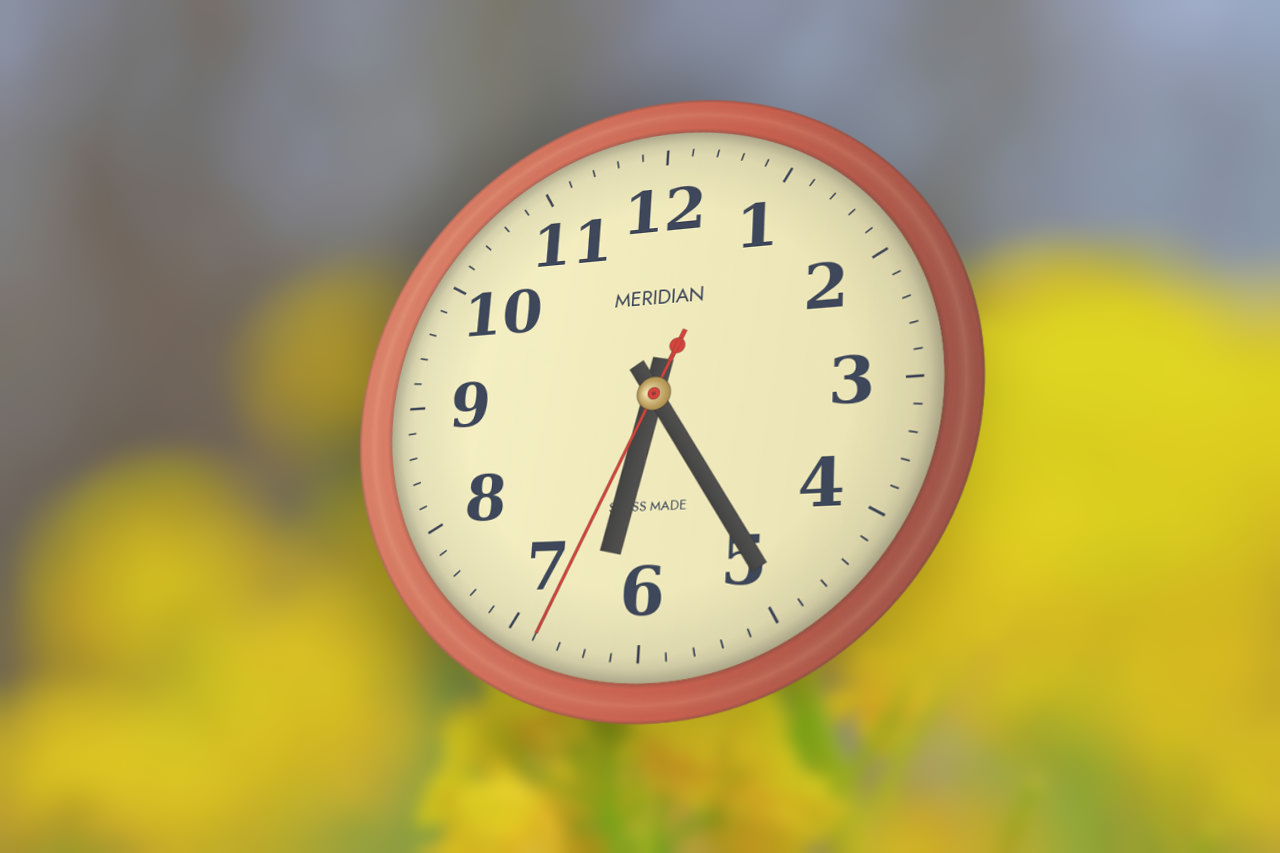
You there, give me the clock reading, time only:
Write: 6:24:34
